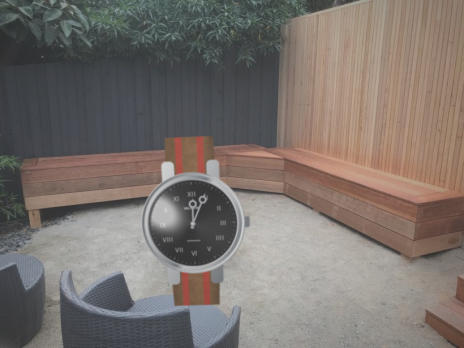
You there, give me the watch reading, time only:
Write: 12:04
